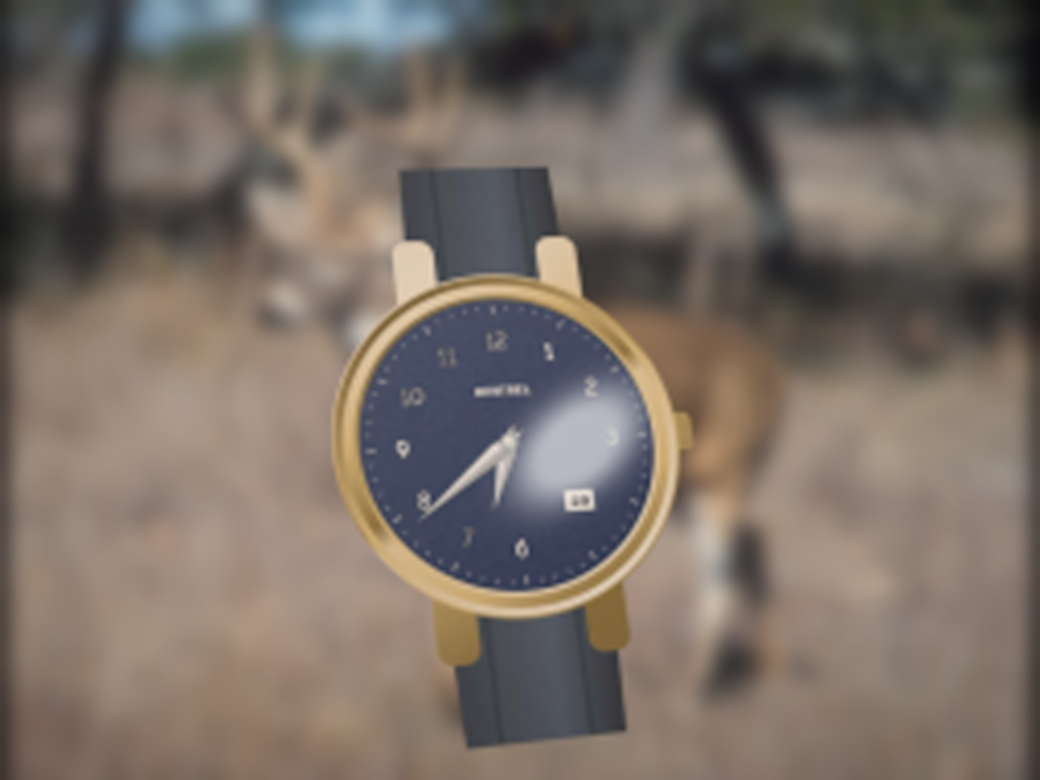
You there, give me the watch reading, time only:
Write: 6:39
